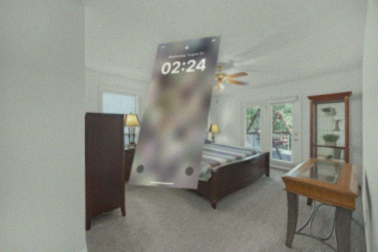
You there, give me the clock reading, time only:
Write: 2:24
